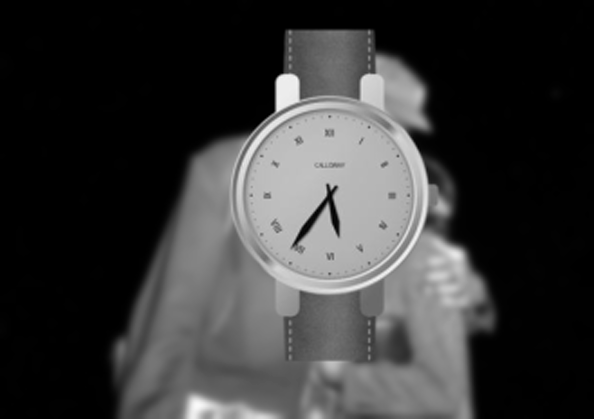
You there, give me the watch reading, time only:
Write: 5:36
